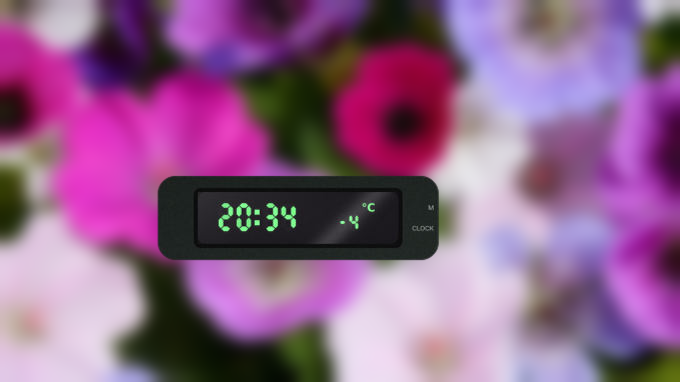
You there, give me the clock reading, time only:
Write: 20:34
